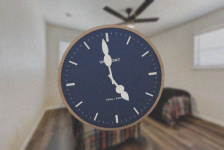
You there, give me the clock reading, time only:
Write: 4:59
